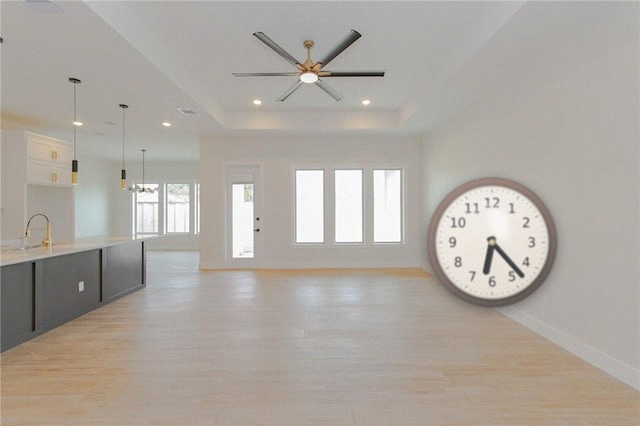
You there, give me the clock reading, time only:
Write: 6:23
